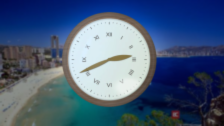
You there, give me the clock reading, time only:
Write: 2:41
